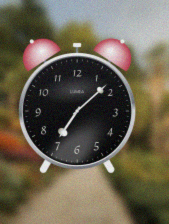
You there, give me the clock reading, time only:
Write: 7:08
